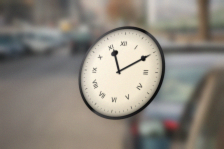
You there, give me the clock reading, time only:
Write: 11:10
